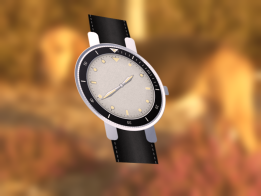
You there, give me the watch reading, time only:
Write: 1:39
